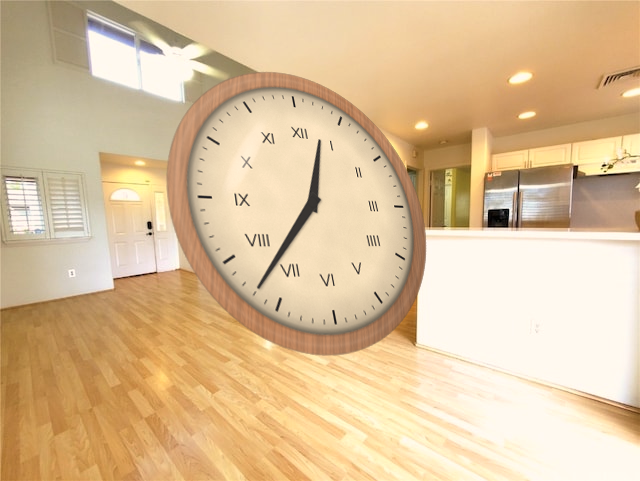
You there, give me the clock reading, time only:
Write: 12:37
